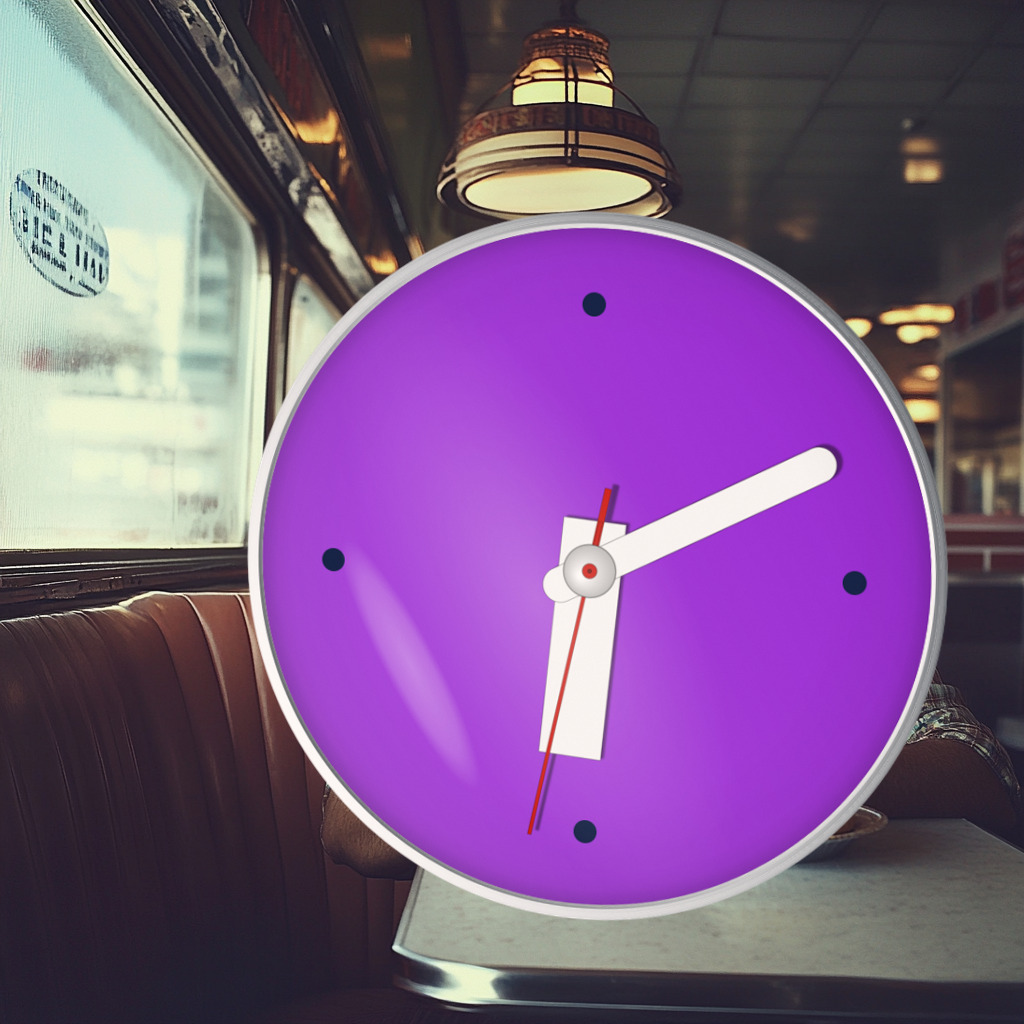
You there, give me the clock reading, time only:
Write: 6:10:32
